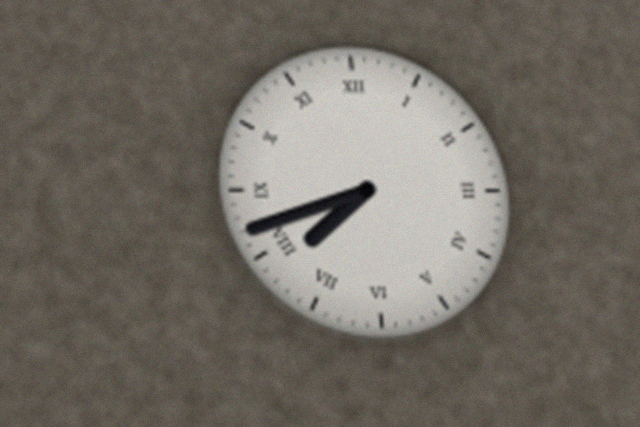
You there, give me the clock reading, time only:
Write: 7:42
